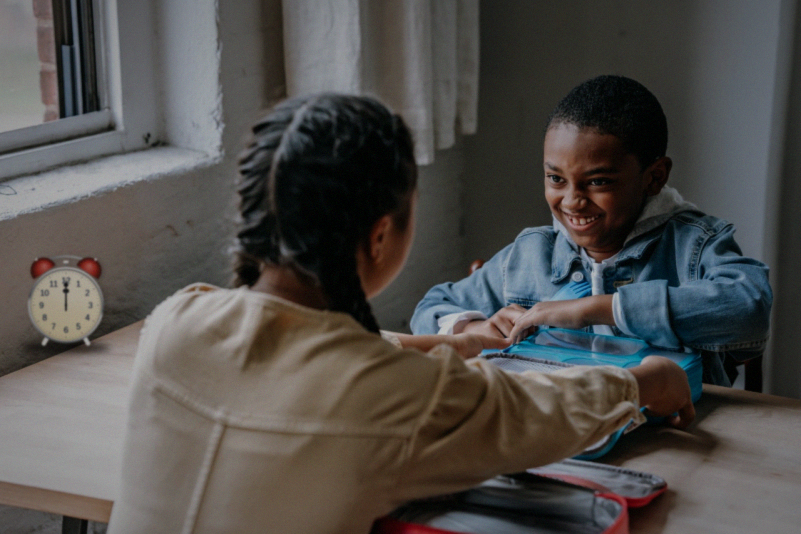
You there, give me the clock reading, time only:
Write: 12:00
